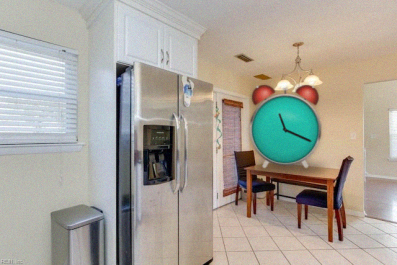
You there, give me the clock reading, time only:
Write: 11:19
